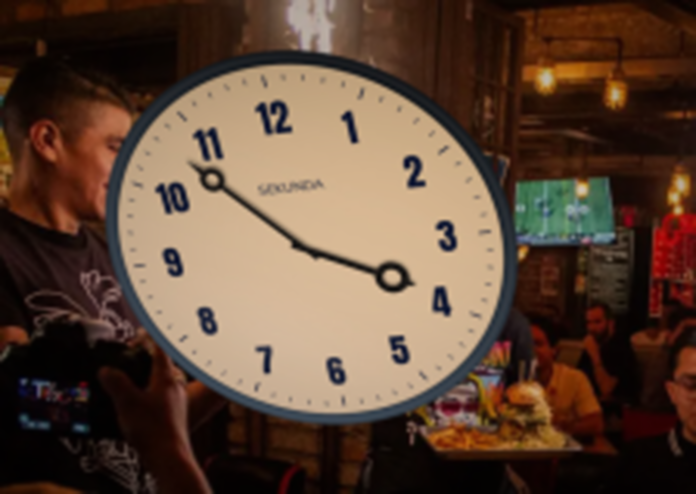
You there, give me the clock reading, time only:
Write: 3:53
